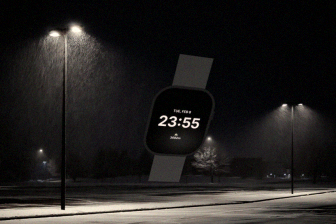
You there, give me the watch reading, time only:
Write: 23:55
